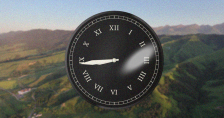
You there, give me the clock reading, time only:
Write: 8:44
